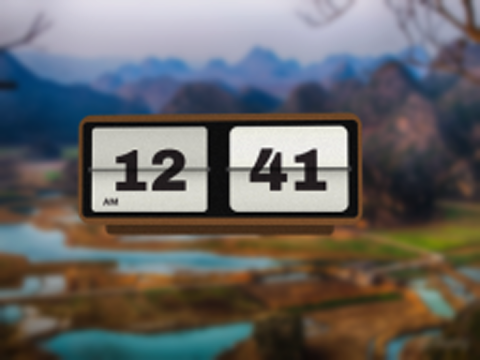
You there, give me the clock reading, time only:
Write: 12:41
